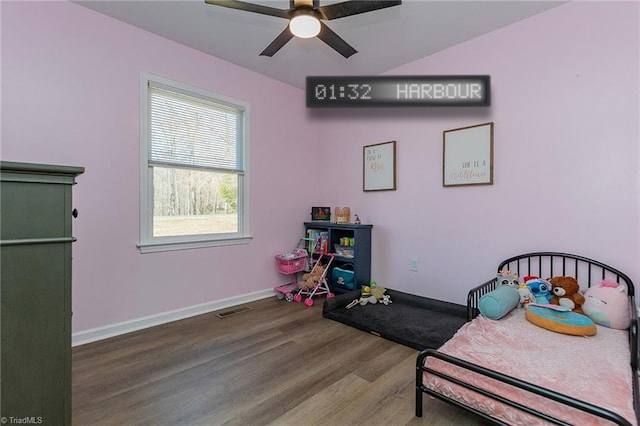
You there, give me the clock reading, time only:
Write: 1:32
